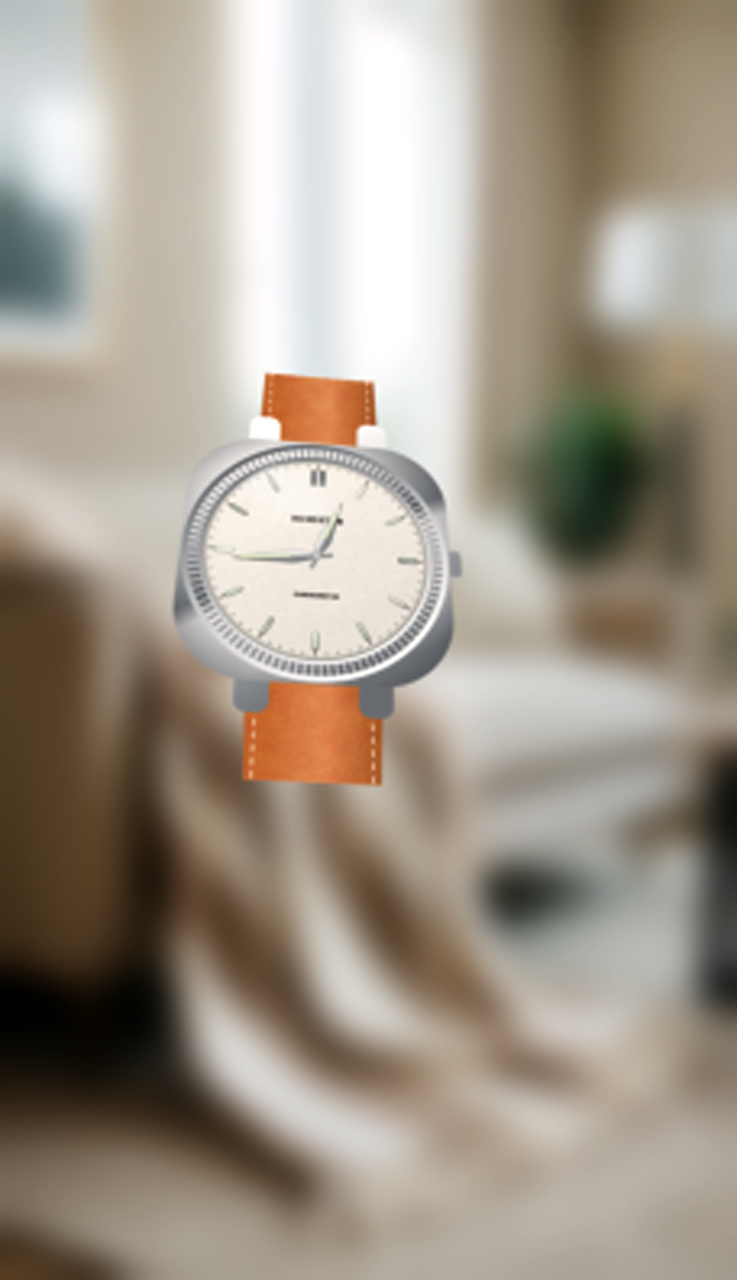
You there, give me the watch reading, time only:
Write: 12:44
